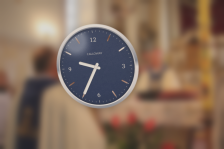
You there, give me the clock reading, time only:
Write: 9:35
